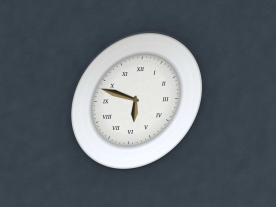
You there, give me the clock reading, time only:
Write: 5:48
